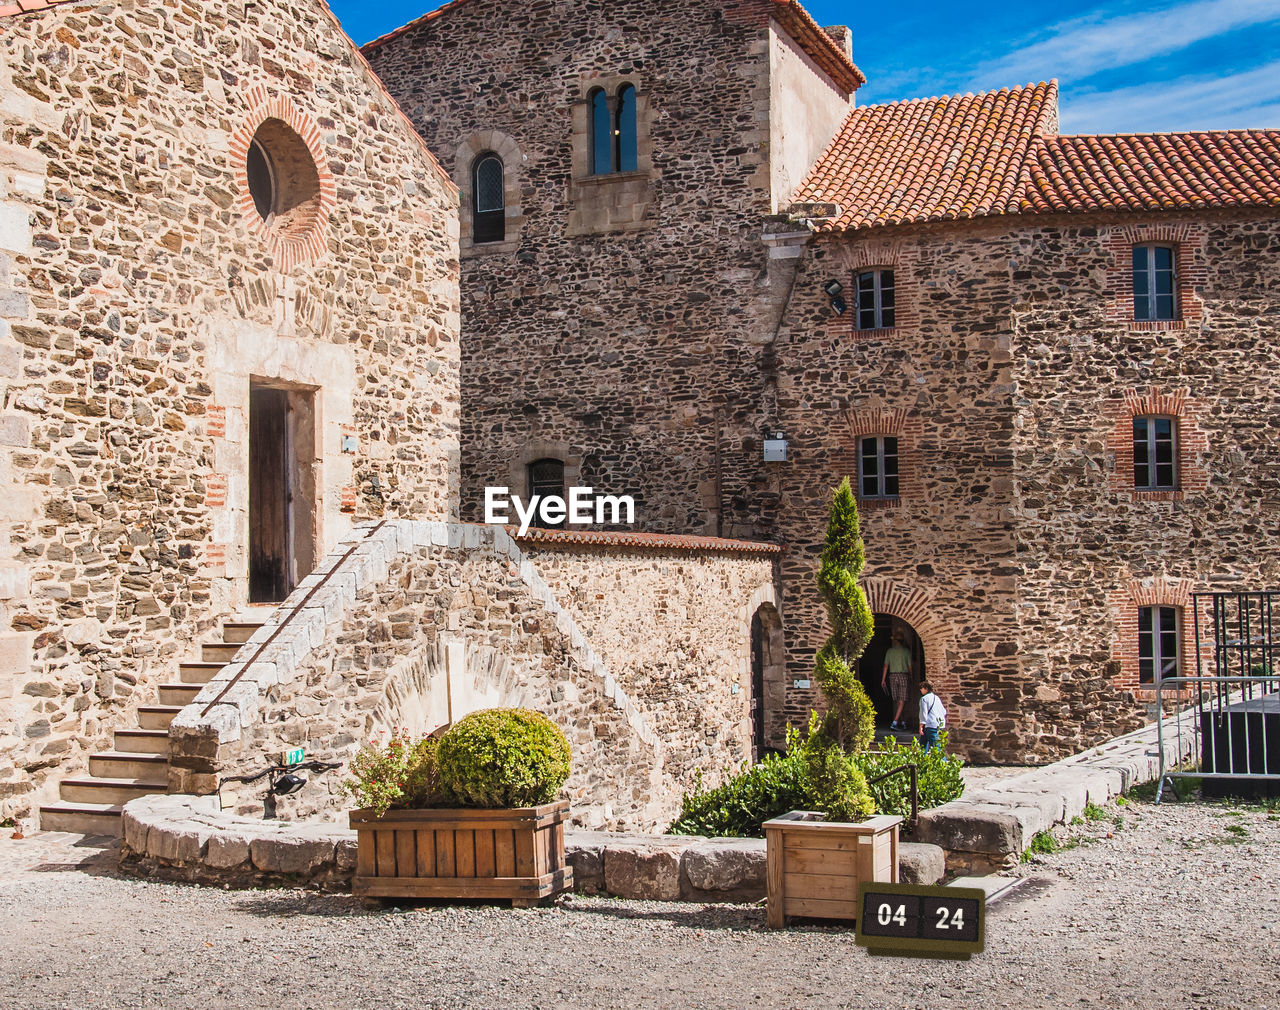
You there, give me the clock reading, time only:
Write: 4:24
